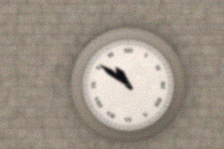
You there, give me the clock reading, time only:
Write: 10:51
